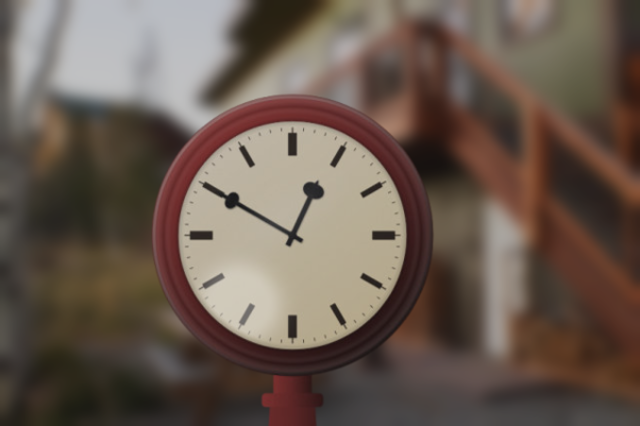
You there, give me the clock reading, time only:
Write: 12:50
